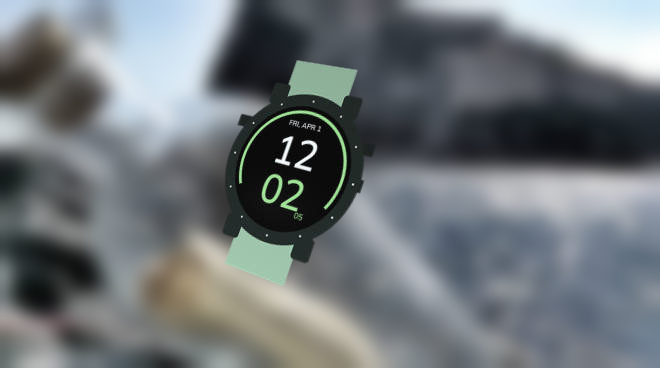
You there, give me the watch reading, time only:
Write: 12:02:05
